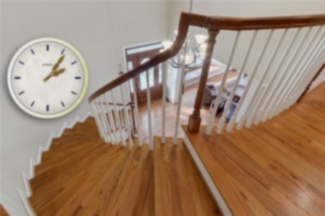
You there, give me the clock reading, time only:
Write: 2:06
